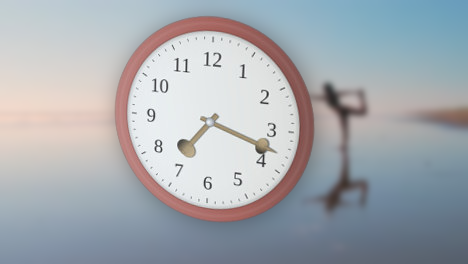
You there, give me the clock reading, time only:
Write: 7:18
